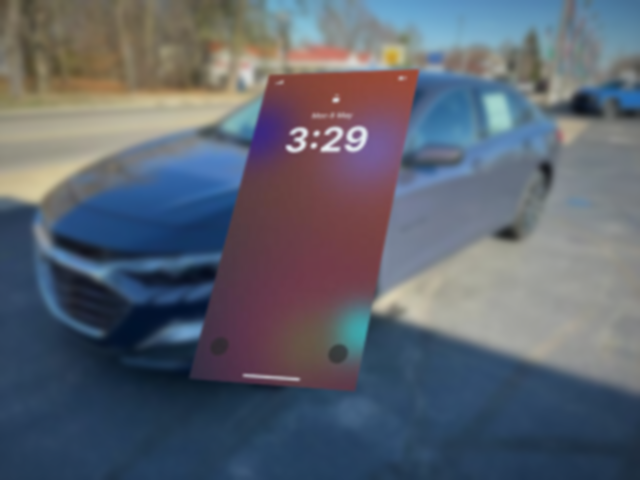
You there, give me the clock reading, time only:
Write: 3:29
